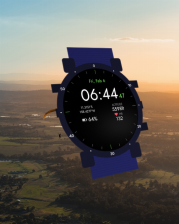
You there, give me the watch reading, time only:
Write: 6:44
